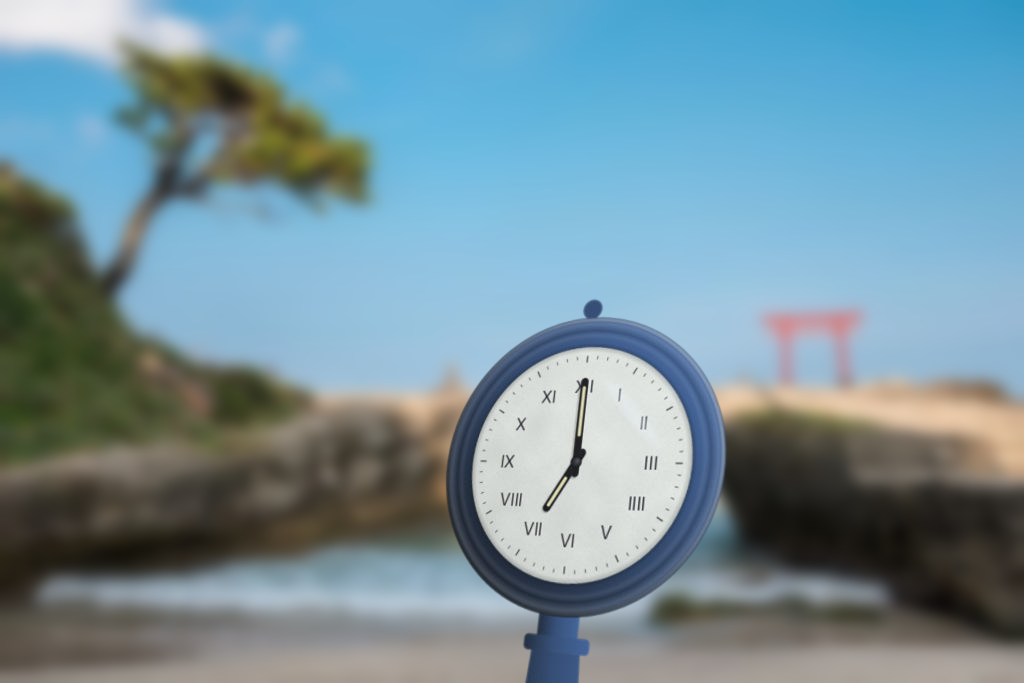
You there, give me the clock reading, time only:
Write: 7:00
